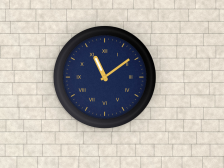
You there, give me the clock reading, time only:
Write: 11:09
